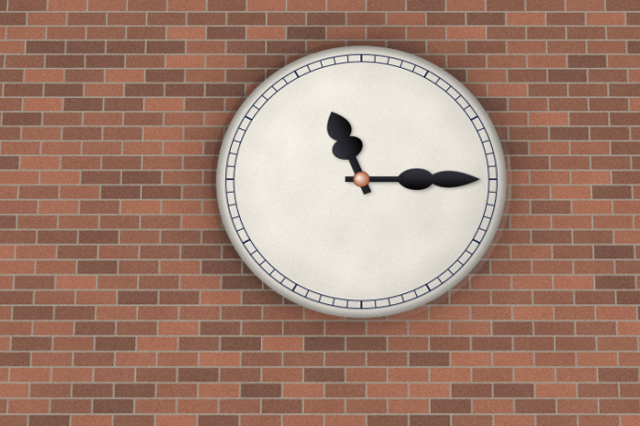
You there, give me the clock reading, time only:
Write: 11:15
